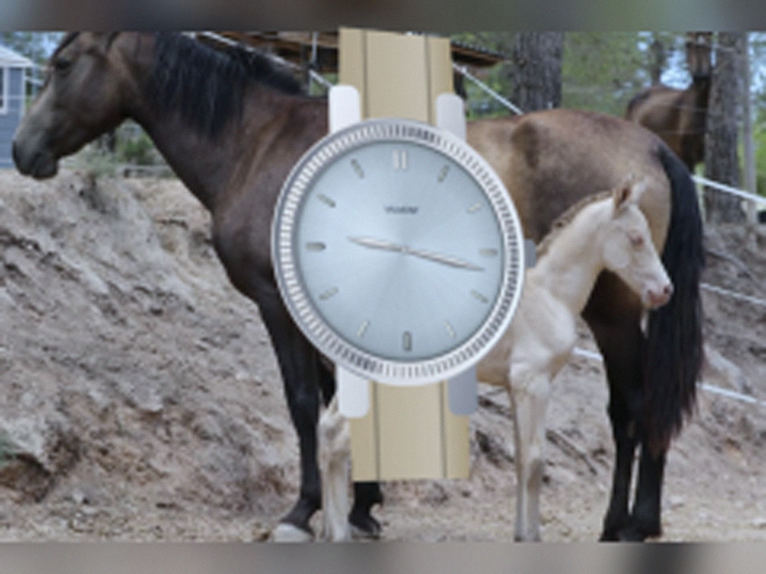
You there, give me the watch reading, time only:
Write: 9:17
